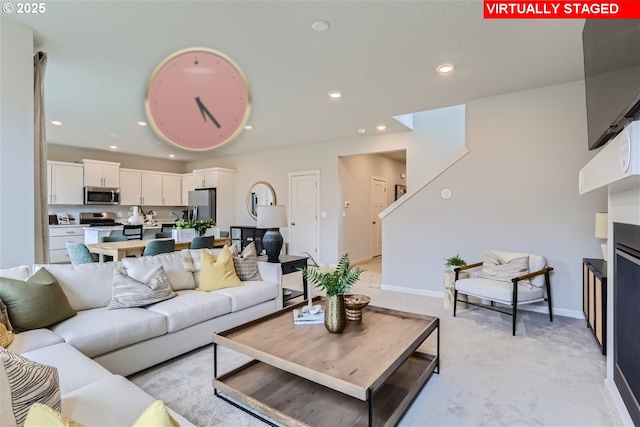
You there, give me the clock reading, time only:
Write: 5:24
